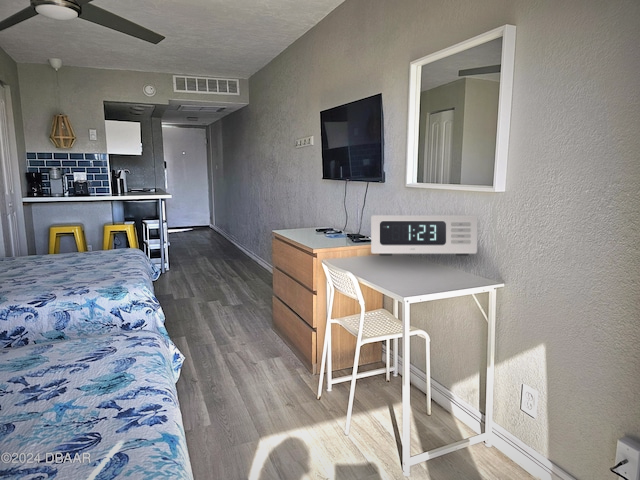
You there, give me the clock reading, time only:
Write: 1:23
